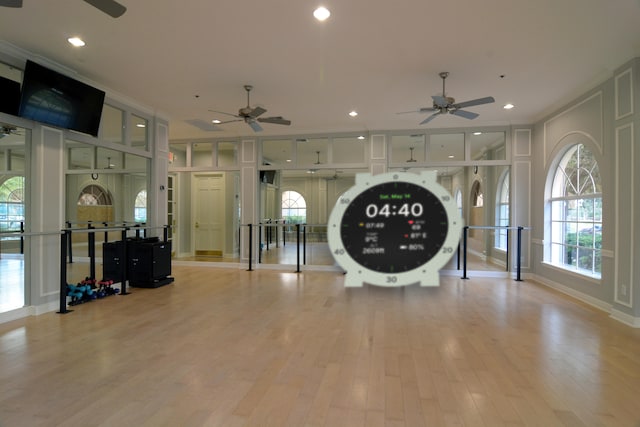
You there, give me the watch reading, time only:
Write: 4:40
